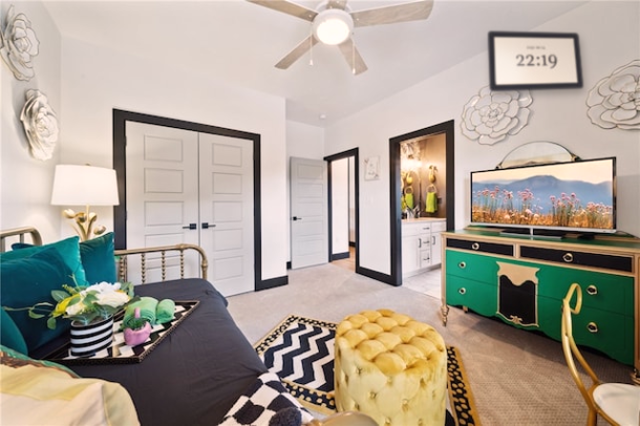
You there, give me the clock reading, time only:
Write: 22:19
